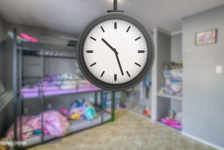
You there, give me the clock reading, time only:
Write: 10:27
